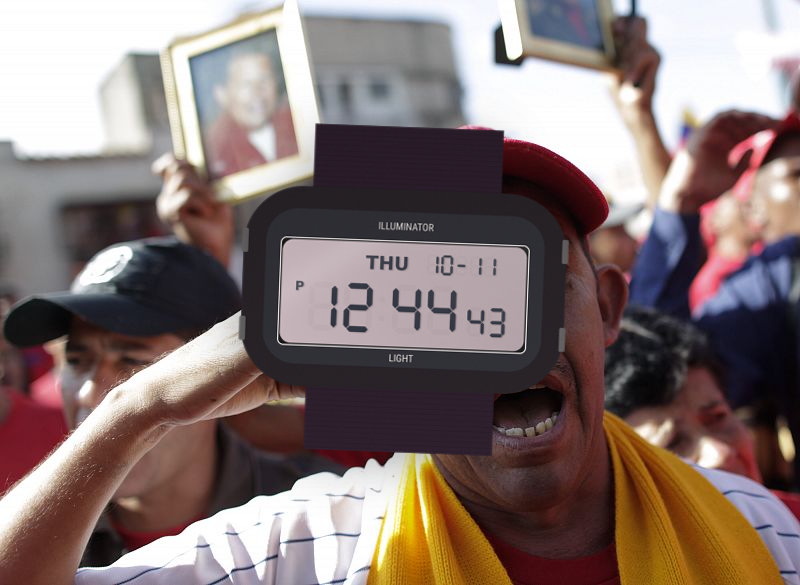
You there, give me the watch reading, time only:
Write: 12:44:43
